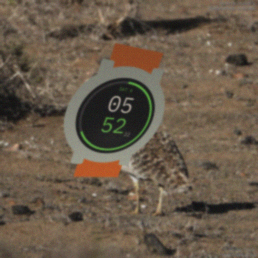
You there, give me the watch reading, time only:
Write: 5:52
